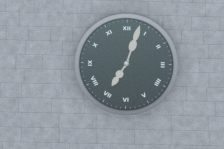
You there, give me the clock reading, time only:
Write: 7:03
